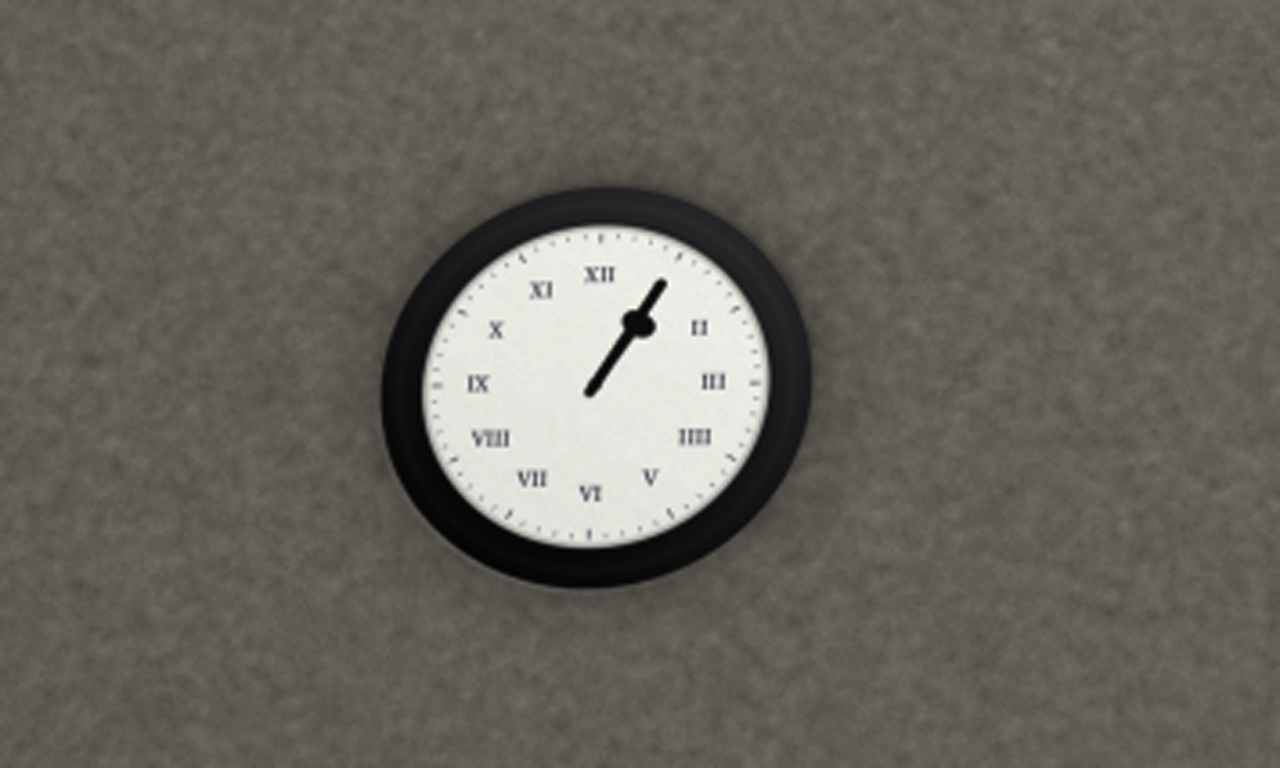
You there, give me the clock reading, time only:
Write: 1:05
